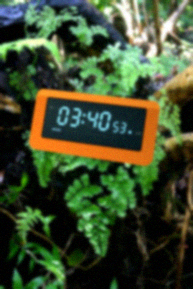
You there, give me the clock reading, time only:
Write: 3:40
